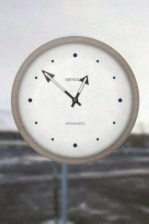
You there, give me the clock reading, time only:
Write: 12:52
